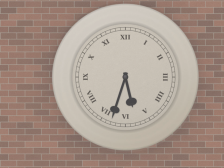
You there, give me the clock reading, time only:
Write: 5:33
